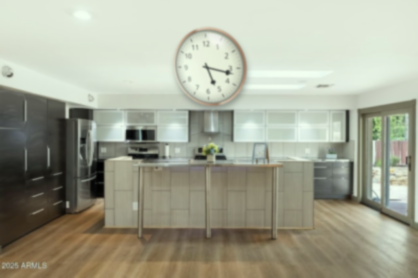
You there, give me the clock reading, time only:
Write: 5:17
